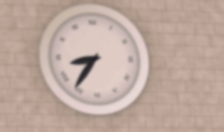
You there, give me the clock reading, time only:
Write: 8:36
